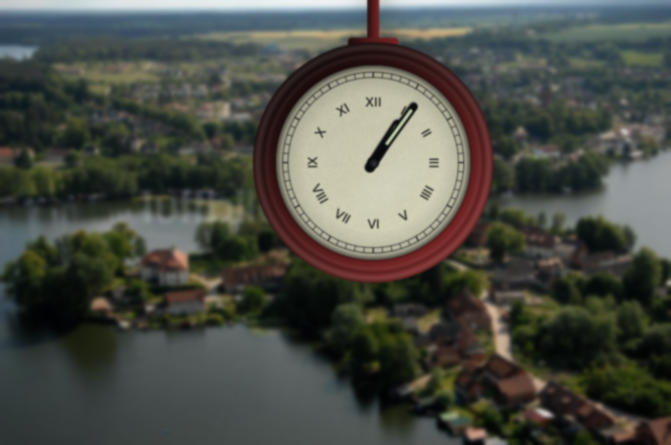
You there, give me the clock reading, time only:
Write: 1:06
